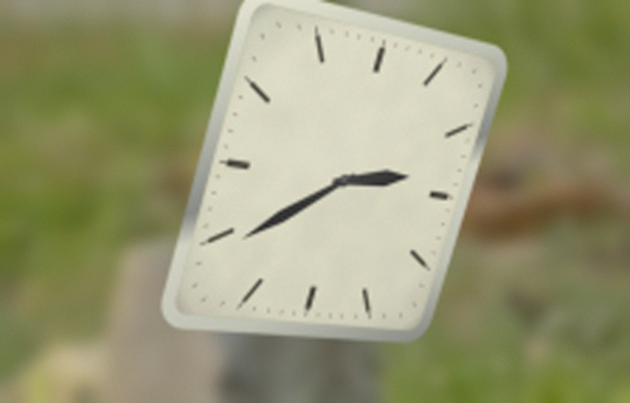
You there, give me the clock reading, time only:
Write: 2:39
